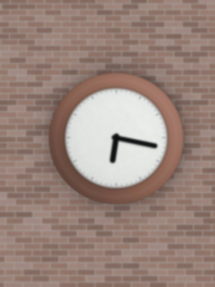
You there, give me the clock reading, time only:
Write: 6:17
